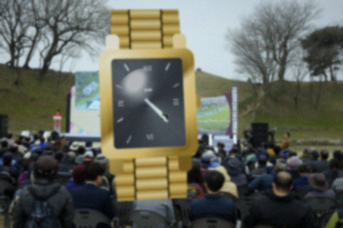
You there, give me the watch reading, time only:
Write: 4:23
